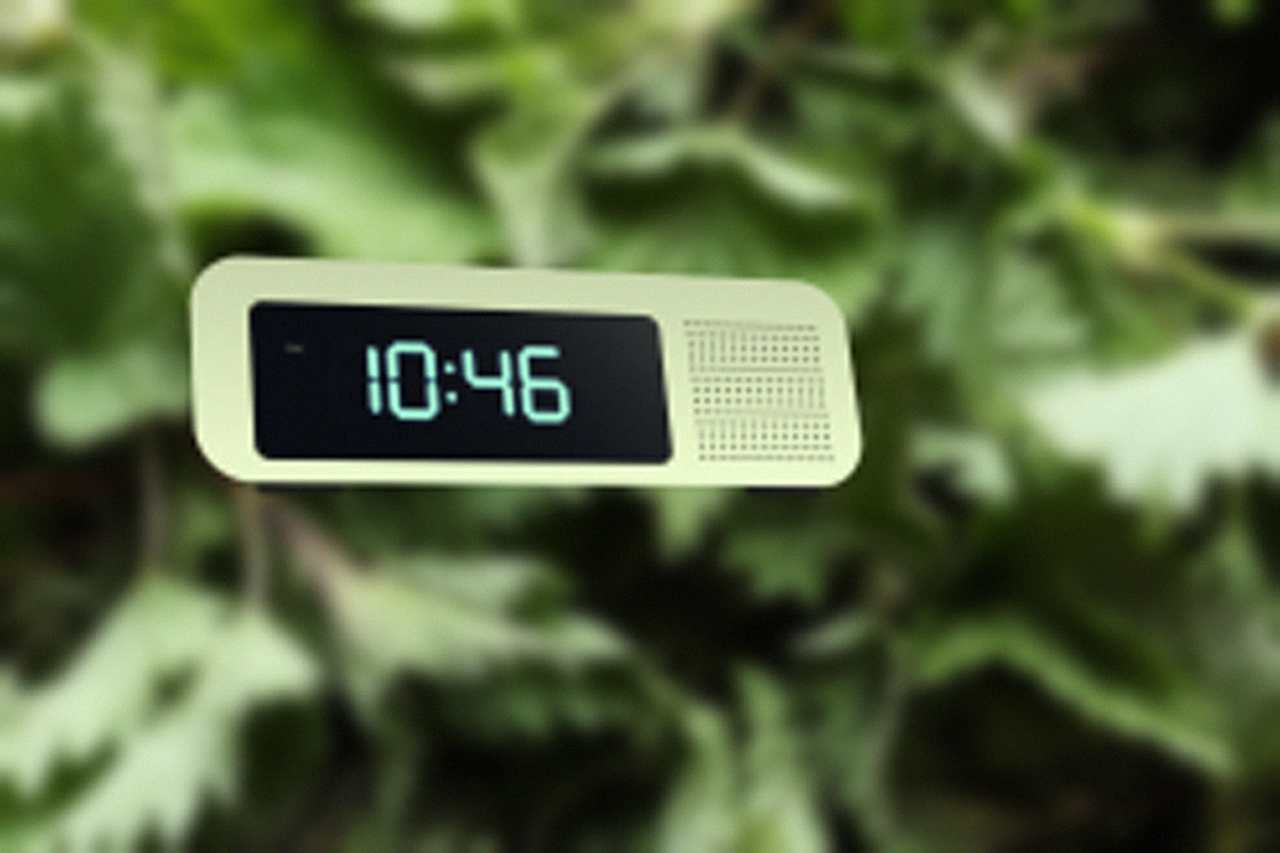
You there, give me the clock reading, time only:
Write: 10:46
